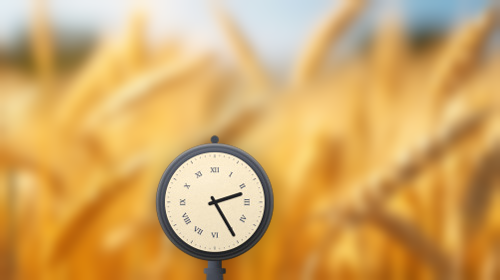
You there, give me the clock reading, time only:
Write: 2:25
